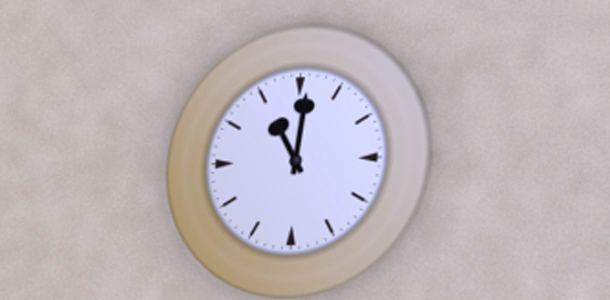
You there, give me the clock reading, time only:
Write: 11:01
